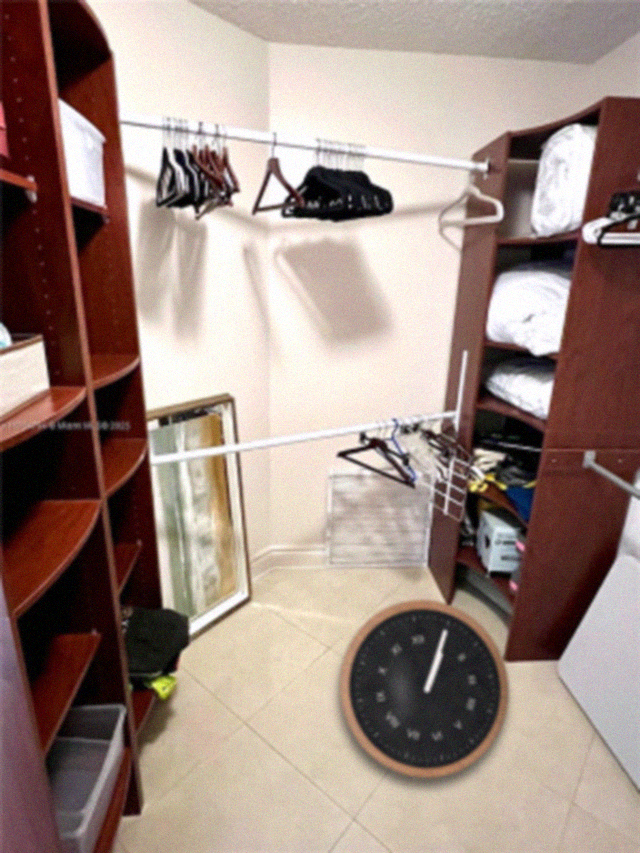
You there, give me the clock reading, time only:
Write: 1:05
